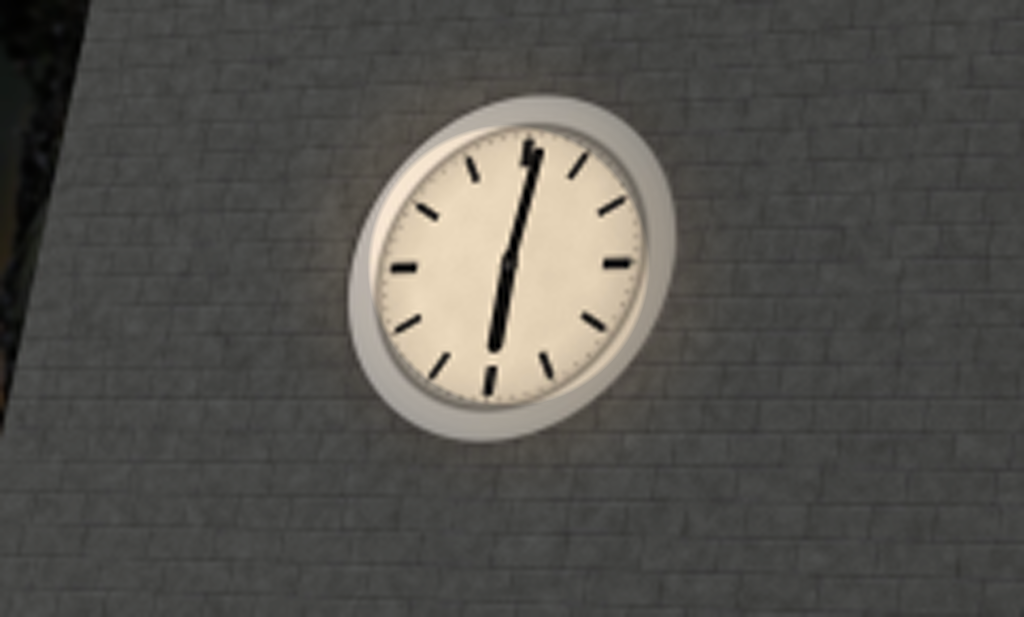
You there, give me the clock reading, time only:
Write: 6:01
